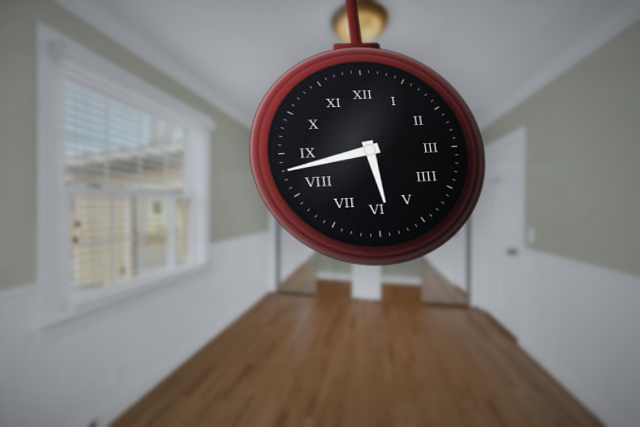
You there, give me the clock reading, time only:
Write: 5:43
